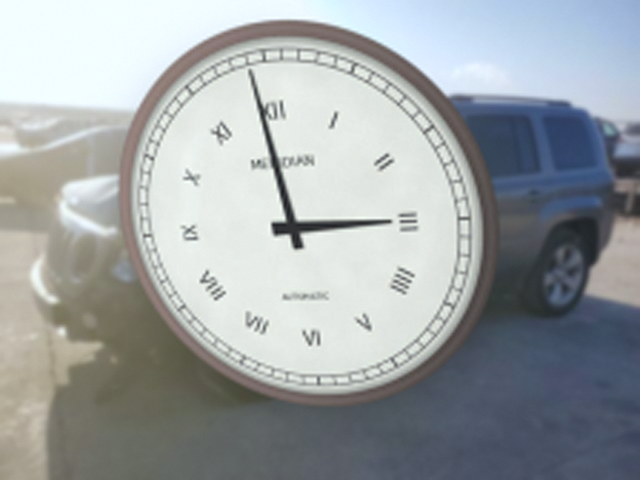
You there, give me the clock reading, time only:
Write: 2:59
